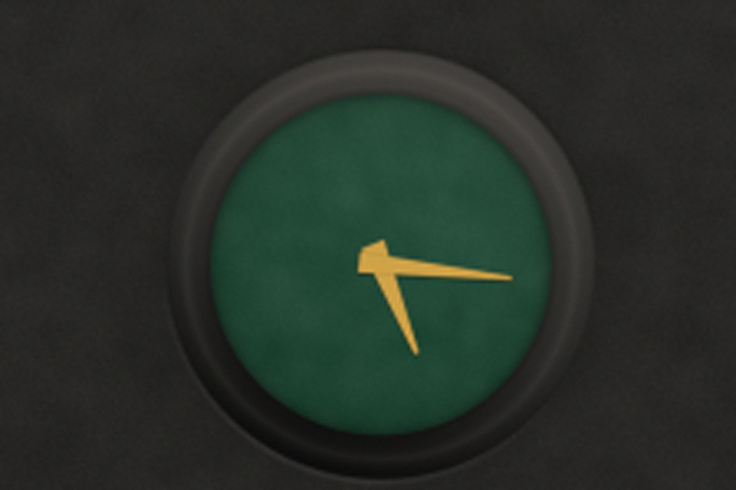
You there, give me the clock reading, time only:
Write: 5:16
